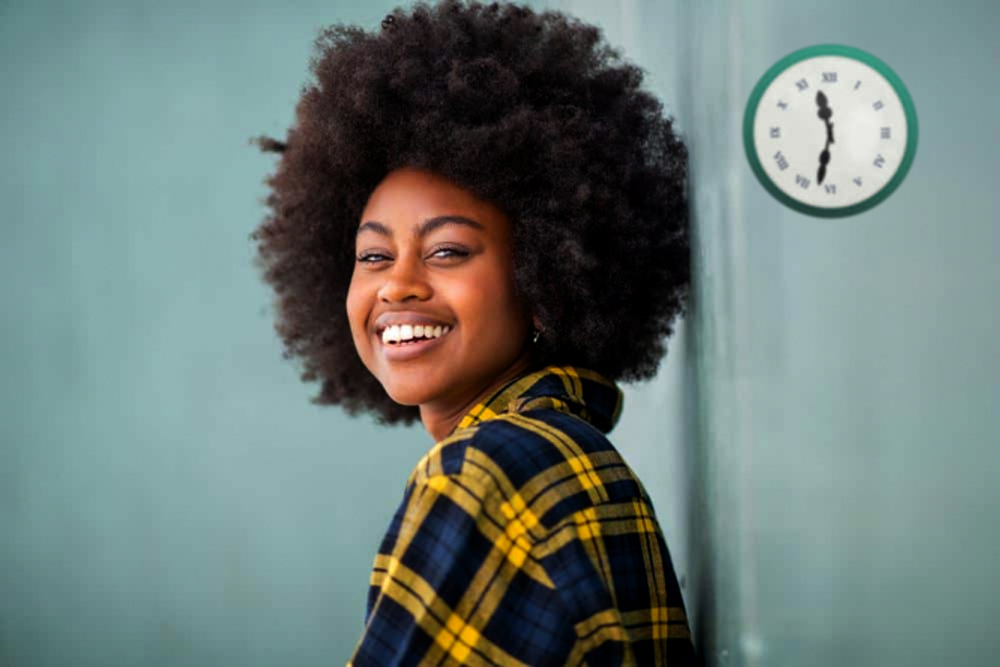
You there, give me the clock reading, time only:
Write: 11:32
